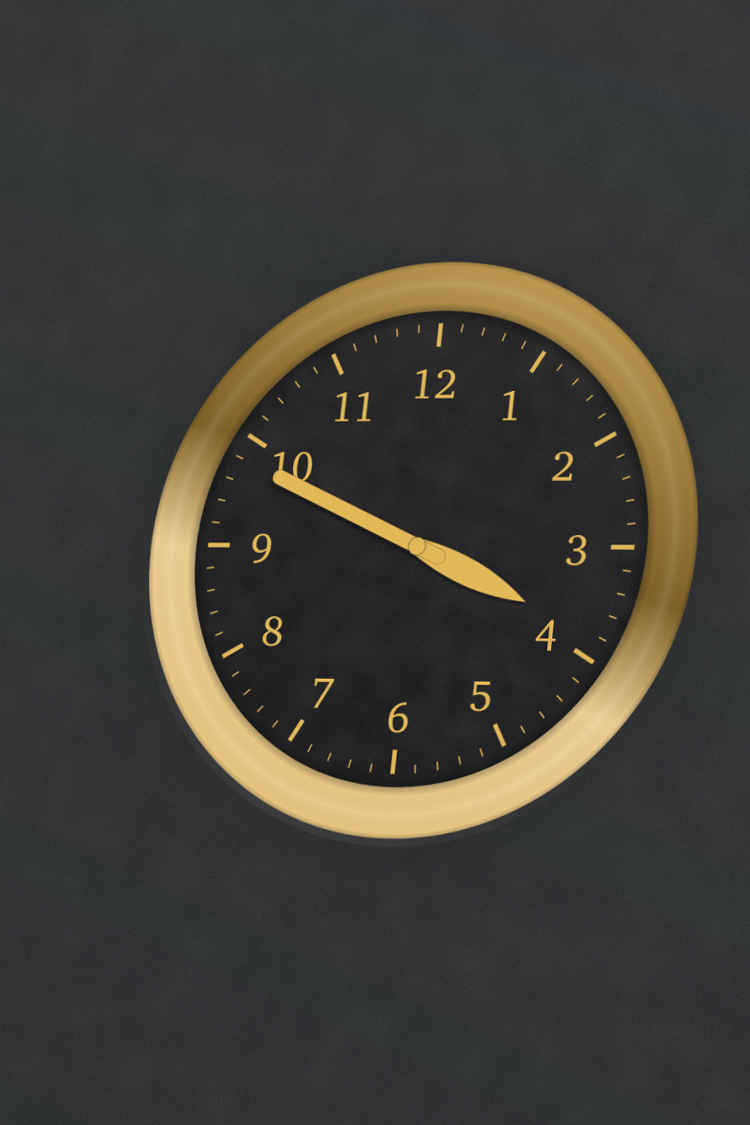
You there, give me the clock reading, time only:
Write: 3:49
